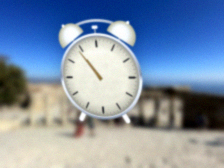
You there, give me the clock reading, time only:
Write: 10:54
